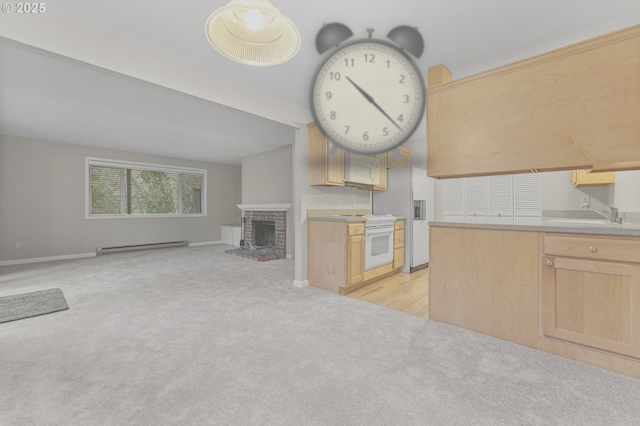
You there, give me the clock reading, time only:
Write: 10:22
